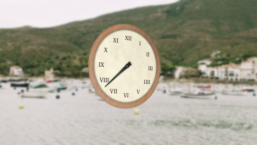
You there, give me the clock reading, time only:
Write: 7:38
